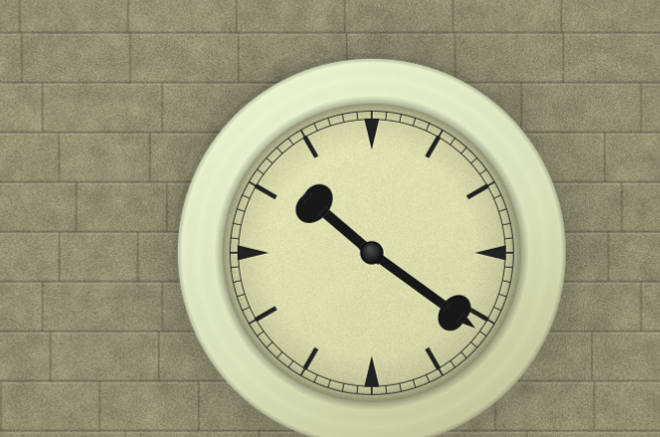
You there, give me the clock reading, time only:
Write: 10:21
